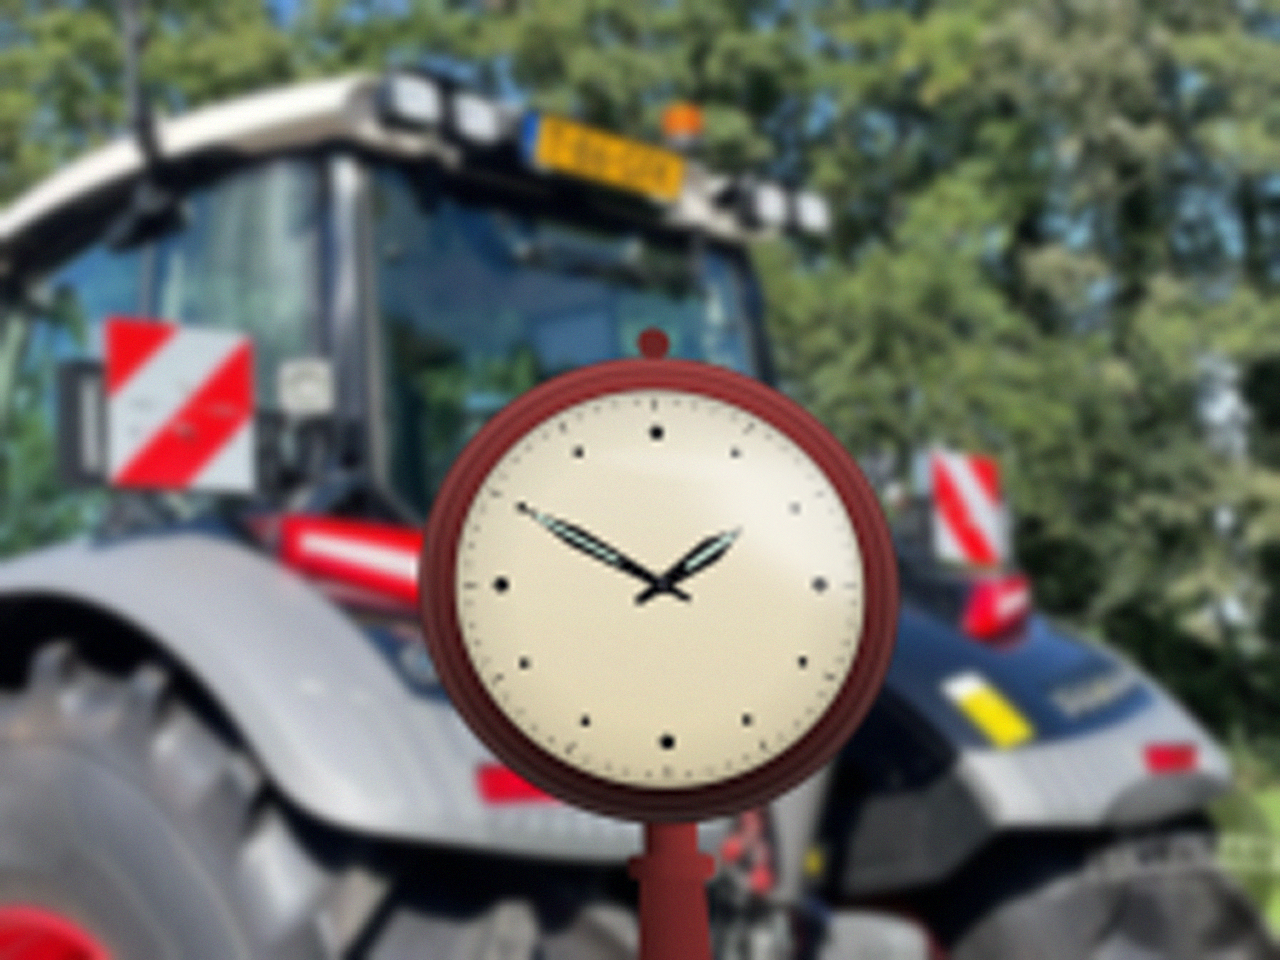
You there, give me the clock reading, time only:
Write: 1:50
